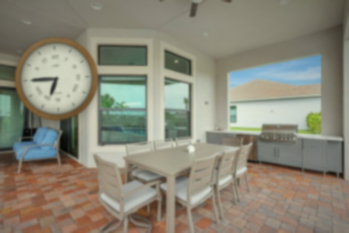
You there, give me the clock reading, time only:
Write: 6:45
